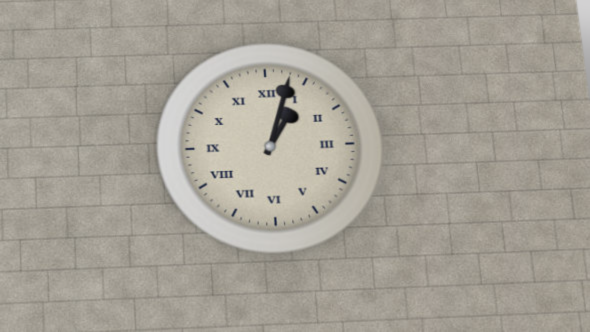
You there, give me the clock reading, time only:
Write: 1:03
